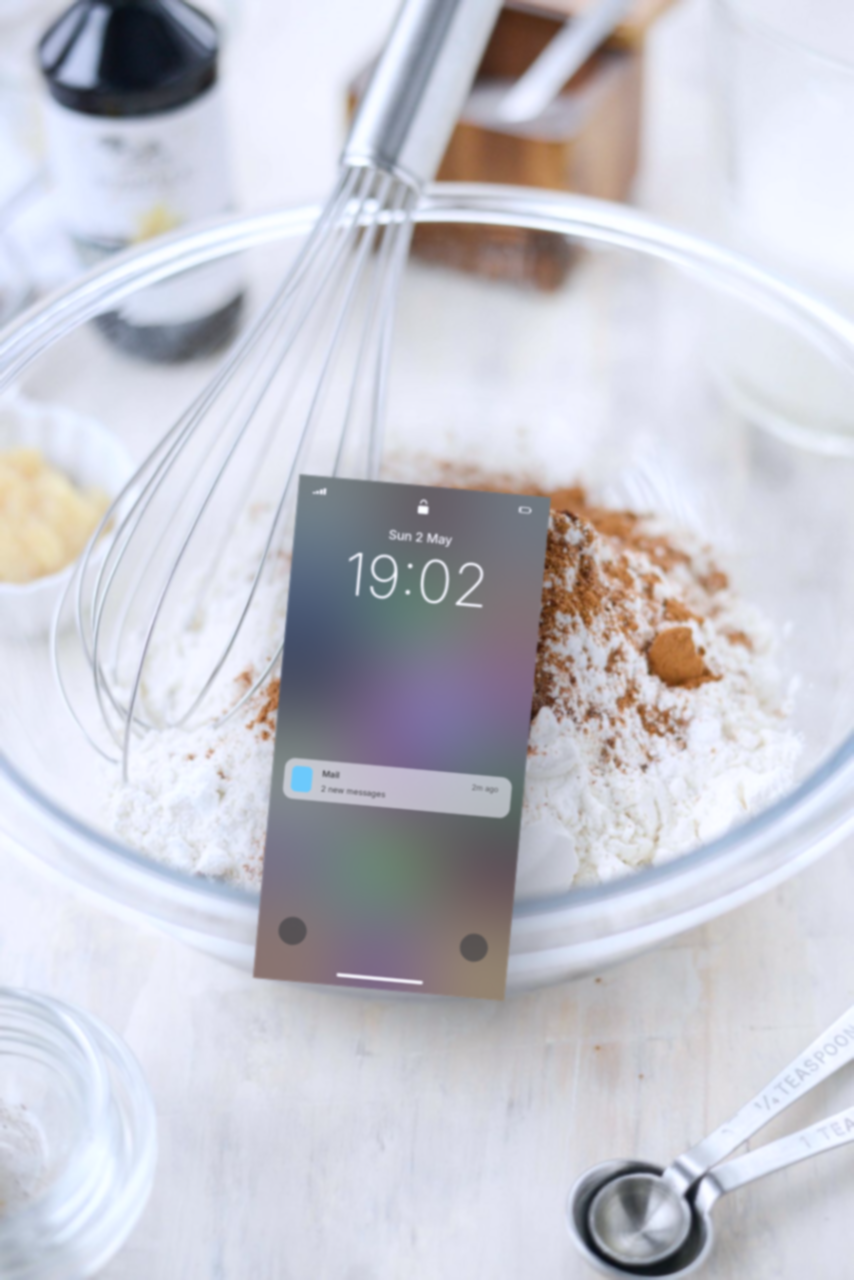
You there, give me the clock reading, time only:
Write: 19:02
